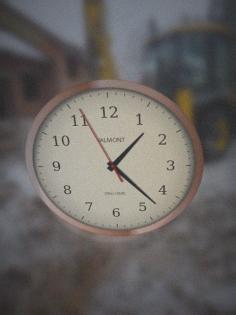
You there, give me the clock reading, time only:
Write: 1:22:56
